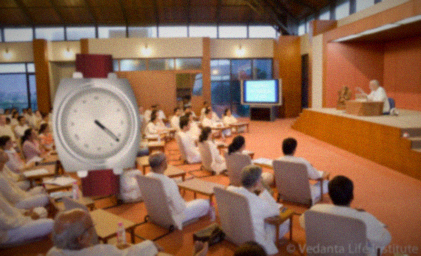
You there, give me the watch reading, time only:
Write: 4:22
